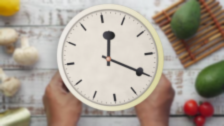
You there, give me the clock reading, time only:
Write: 12:20
